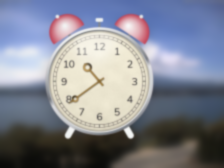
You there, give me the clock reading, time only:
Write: 10:39
